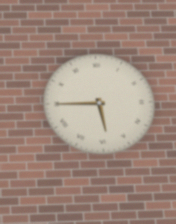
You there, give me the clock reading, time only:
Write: 5:45
